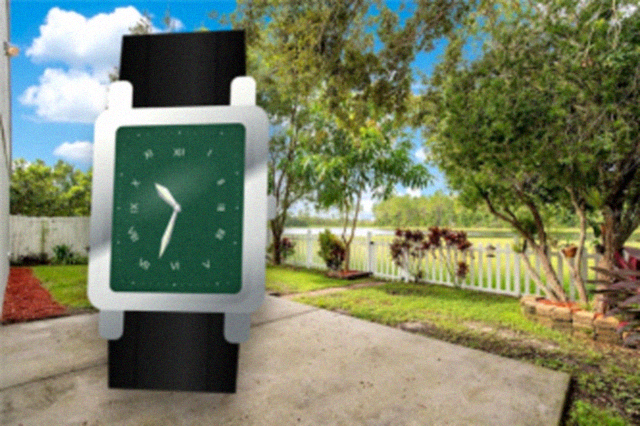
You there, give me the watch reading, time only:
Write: 10:33
